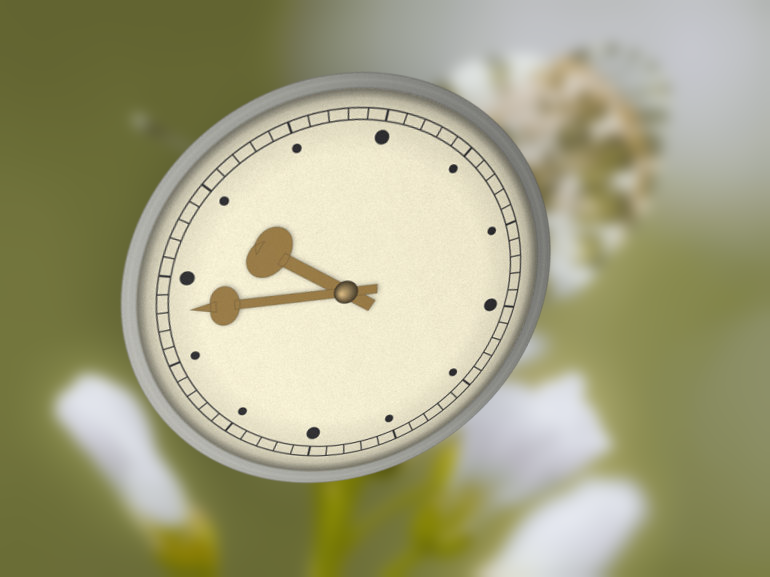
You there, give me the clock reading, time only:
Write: 9:43
